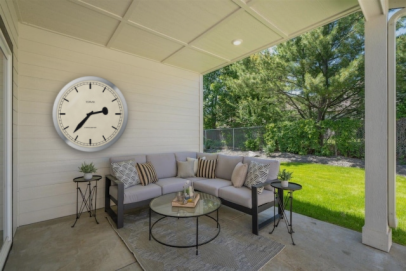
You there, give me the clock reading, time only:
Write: 2:37
